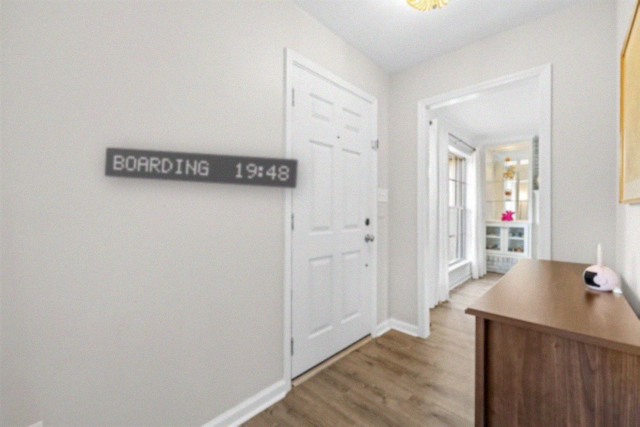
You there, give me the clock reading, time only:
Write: 19:48
